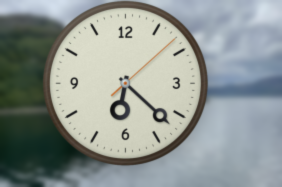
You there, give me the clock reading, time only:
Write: 6:22:08
